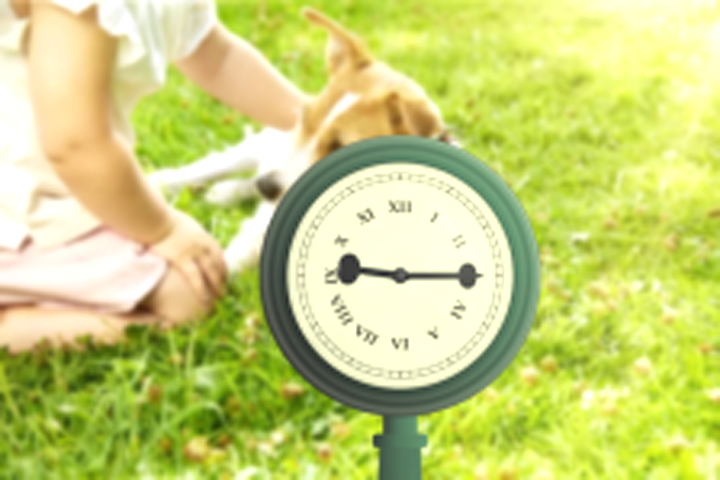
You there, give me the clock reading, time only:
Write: 9:15
